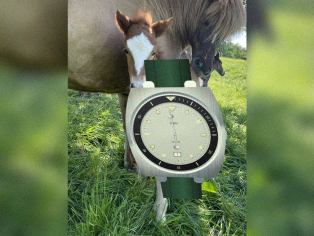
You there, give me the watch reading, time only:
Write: 5:59
